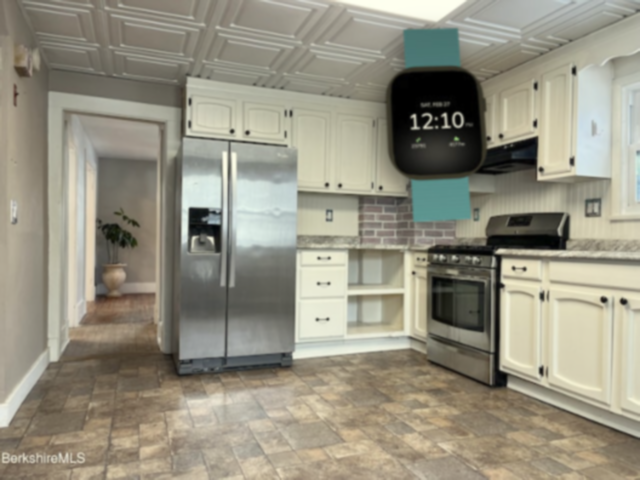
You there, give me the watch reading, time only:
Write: 12:10
